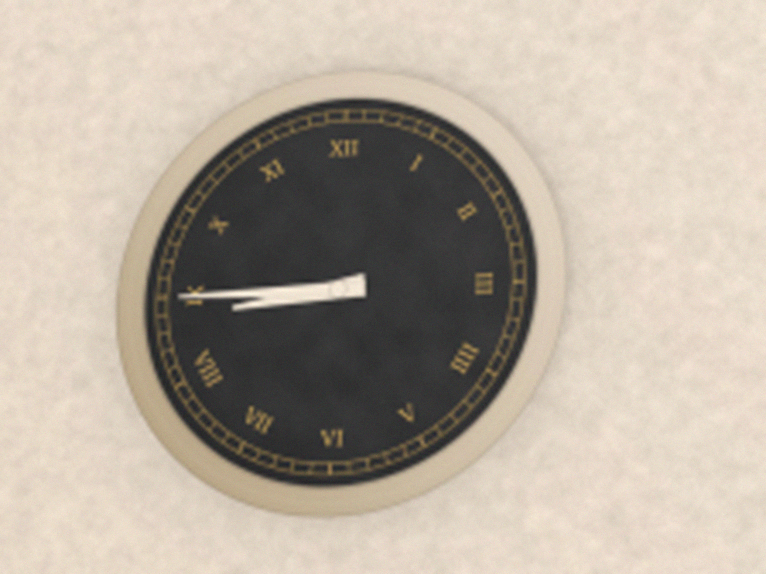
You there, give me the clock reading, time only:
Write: 8:45
